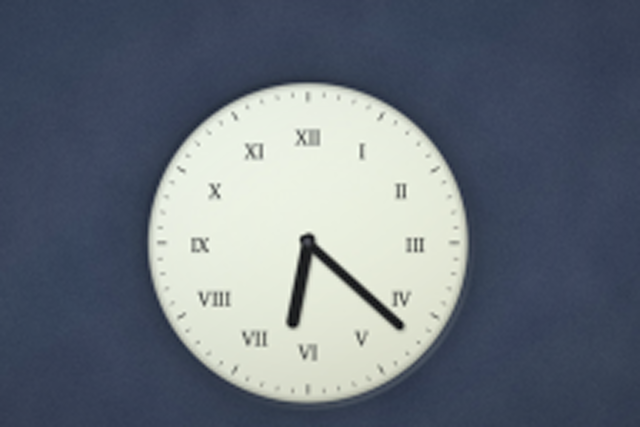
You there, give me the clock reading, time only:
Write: 6:22
